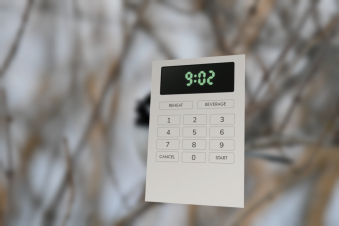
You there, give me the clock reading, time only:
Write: 9:02
